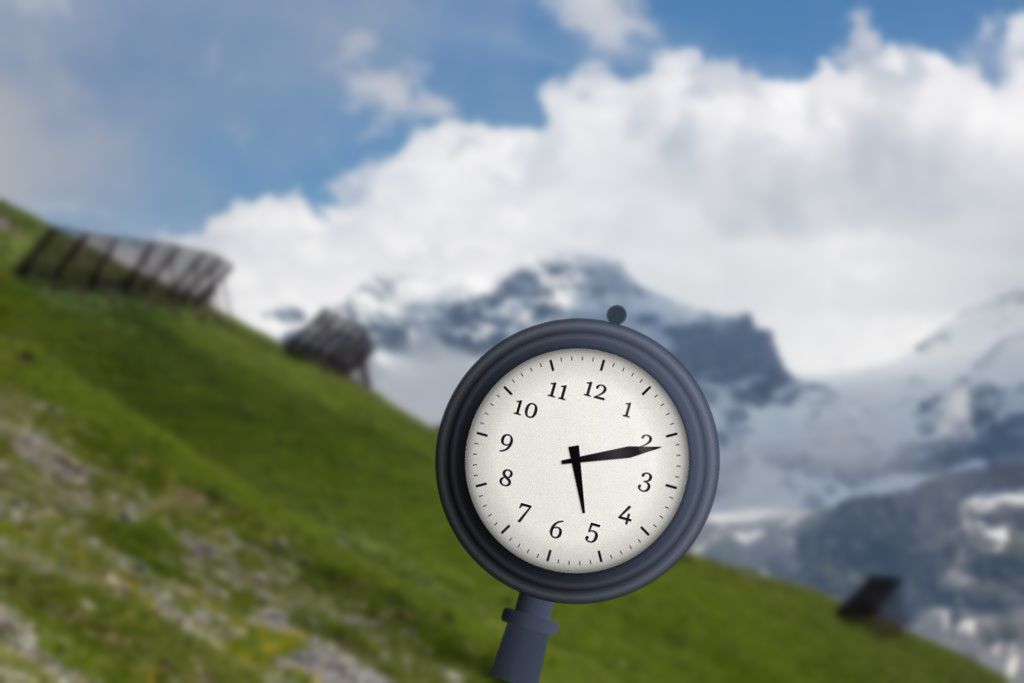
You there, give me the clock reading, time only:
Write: 5:11
